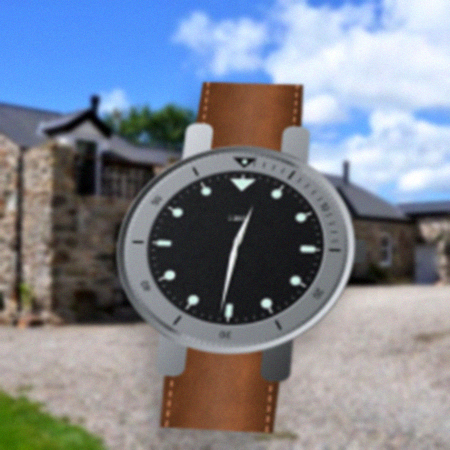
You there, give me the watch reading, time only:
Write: 12:31
